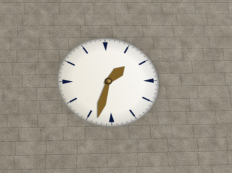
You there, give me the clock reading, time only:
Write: 1:33
